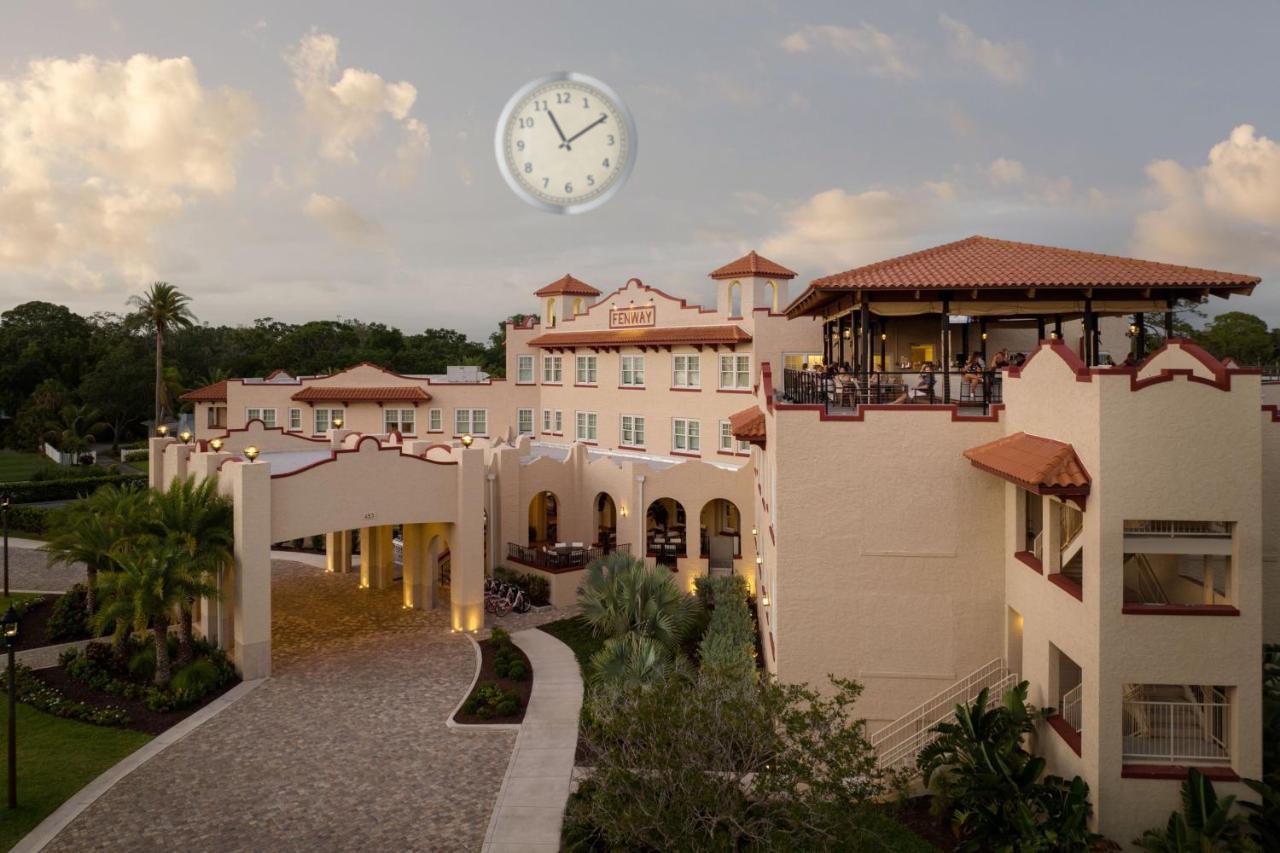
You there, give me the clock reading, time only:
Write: 11:10
